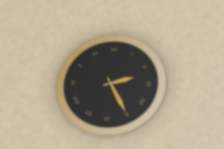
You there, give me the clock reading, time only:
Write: 2:25
